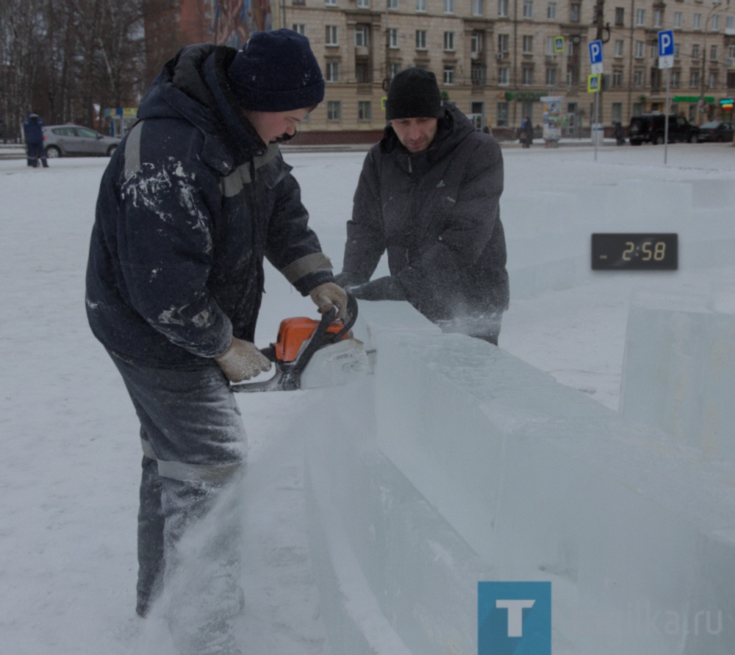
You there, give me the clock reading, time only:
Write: 2:58
